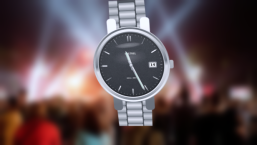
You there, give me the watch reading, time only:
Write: 11:26
